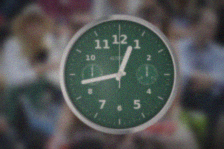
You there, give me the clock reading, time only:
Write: 12:43
